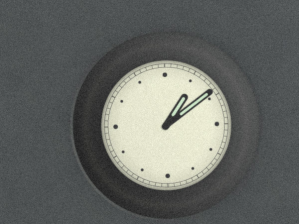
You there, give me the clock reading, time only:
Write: 1:09
